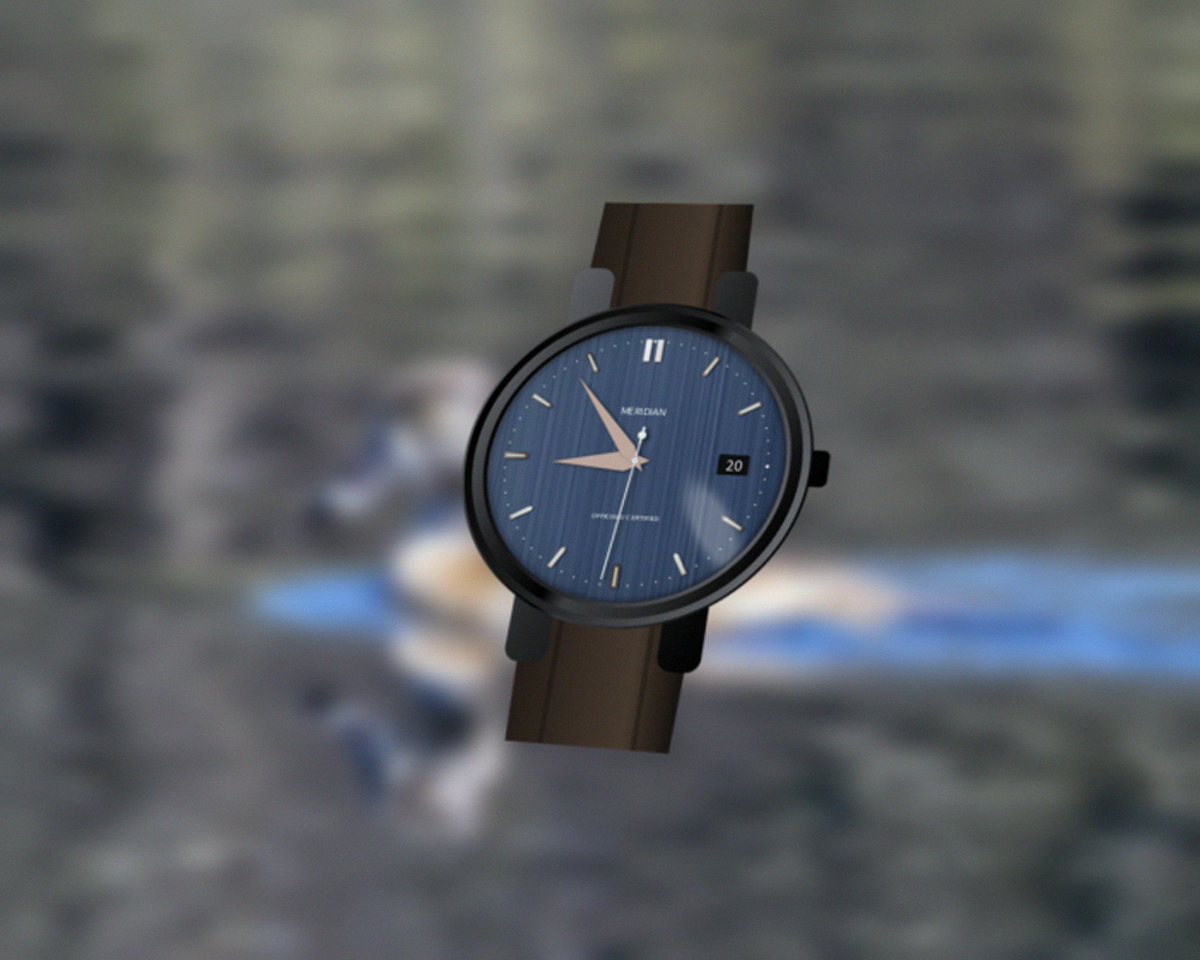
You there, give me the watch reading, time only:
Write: 8:53:31
